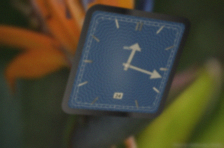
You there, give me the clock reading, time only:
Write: 12:17
